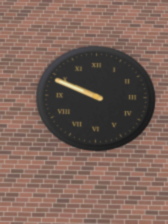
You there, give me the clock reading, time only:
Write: 9:49
